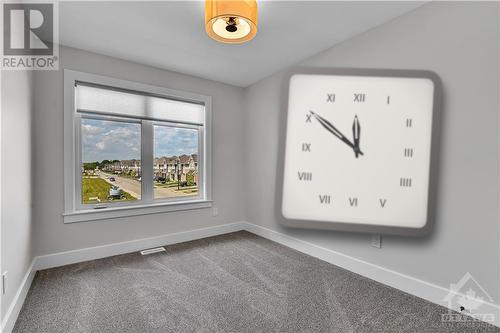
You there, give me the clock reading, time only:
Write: 11:51
